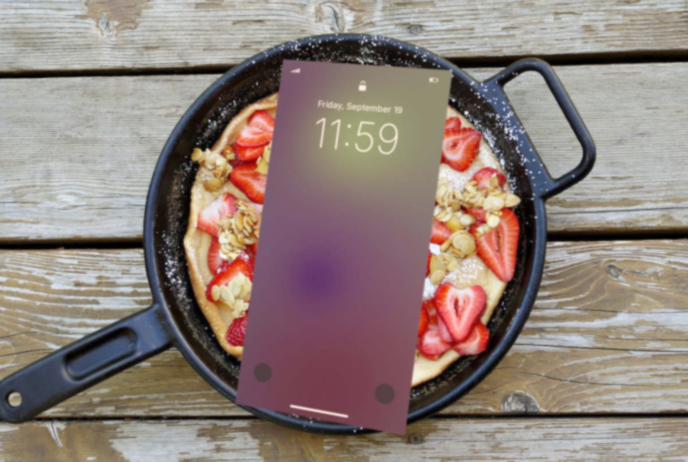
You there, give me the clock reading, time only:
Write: 11:59
